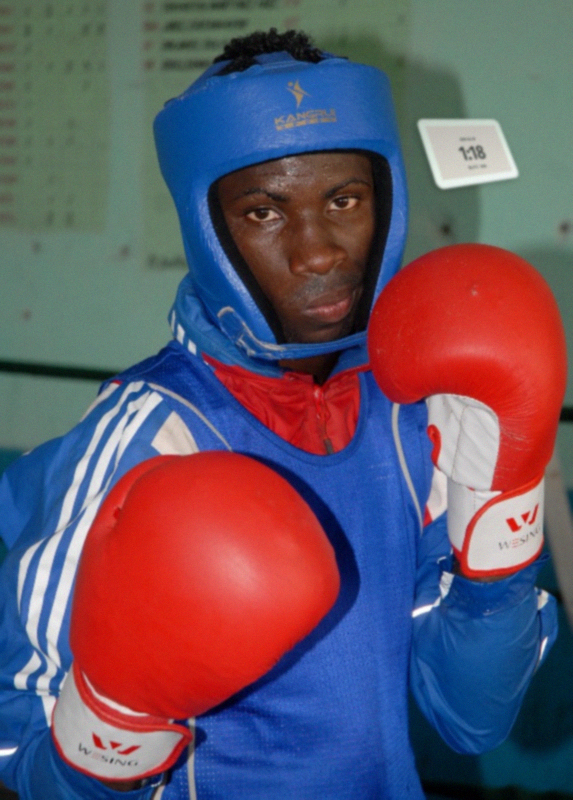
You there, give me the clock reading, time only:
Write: 1:18
